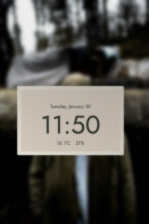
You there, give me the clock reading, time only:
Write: 11:50
